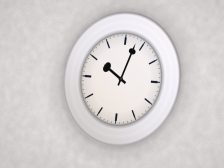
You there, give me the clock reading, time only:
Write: 10:03
